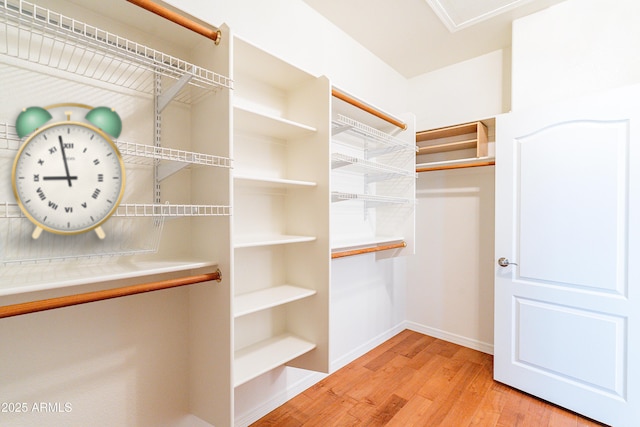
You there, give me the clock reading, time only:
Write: 8:58
